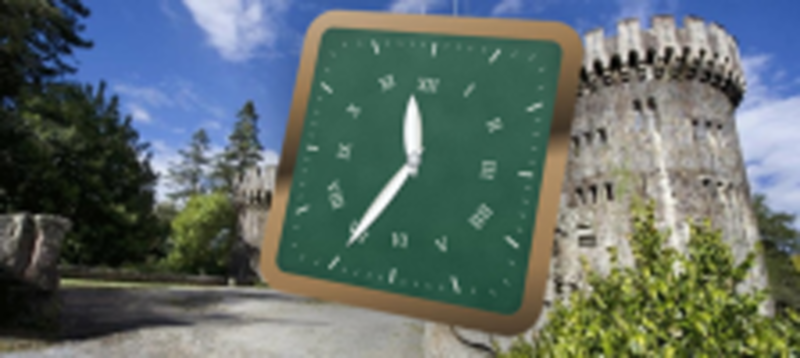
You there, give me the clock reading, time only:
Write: 11:35
